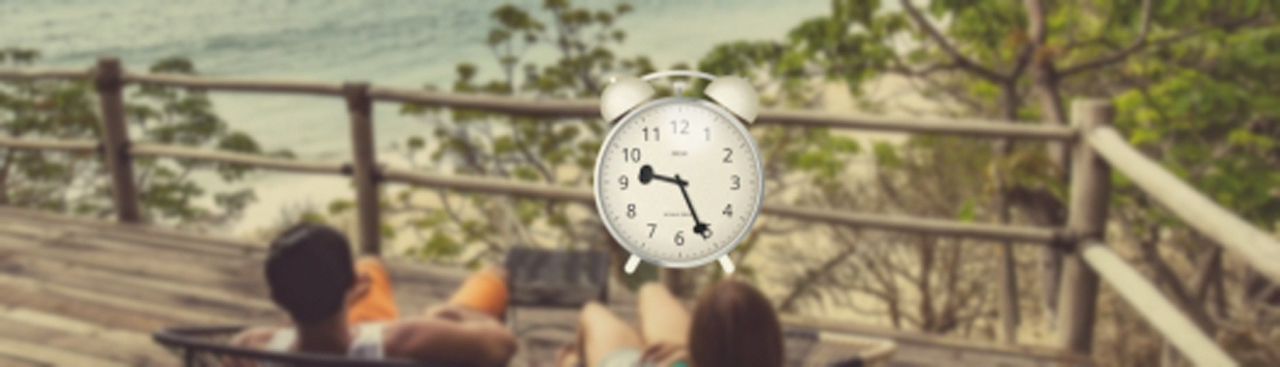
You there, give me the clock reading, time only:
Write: 9:26
